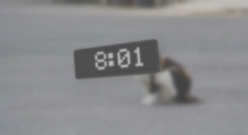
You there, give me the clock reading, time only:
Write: 8:01
